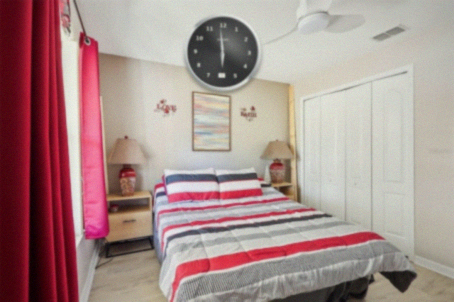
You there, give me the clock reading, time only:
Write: 5:59
